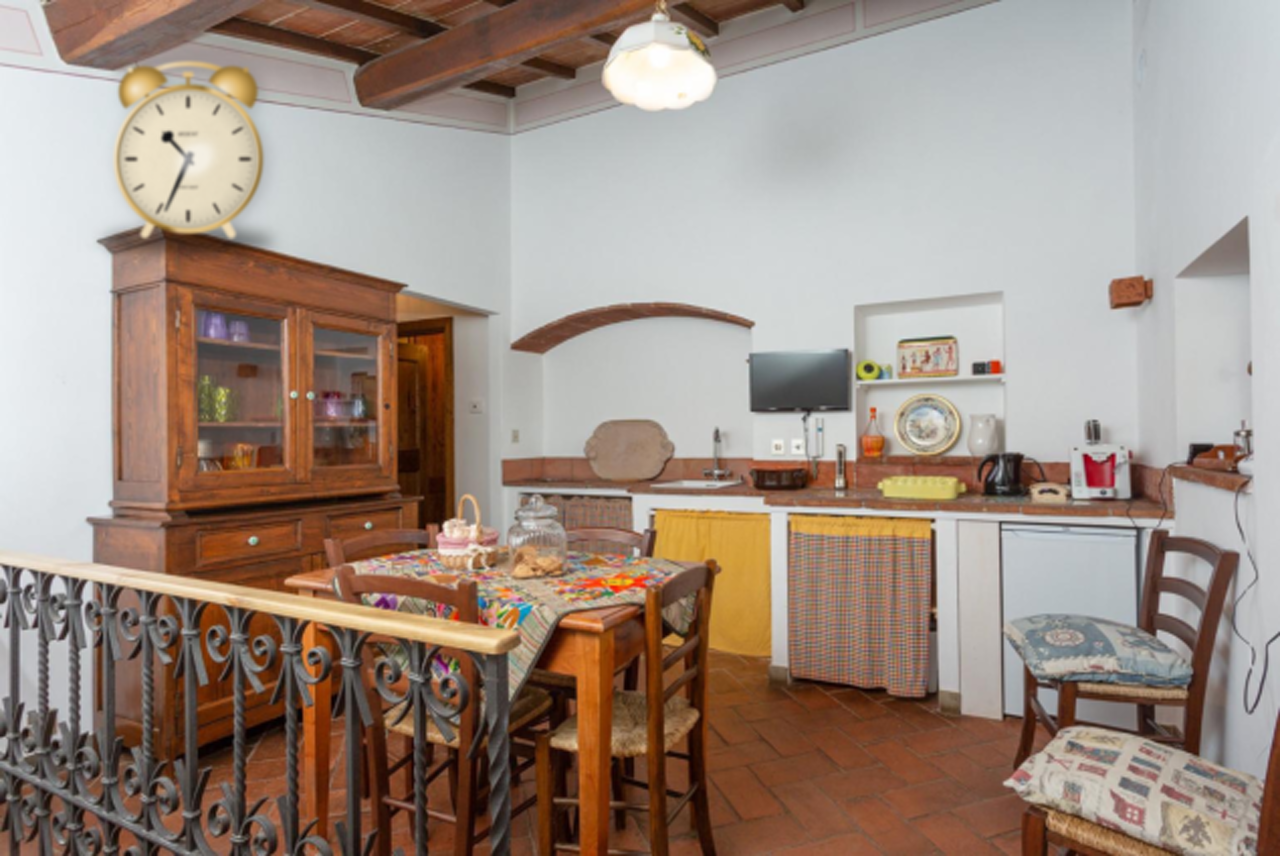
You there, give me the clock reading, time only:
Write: 10:34
